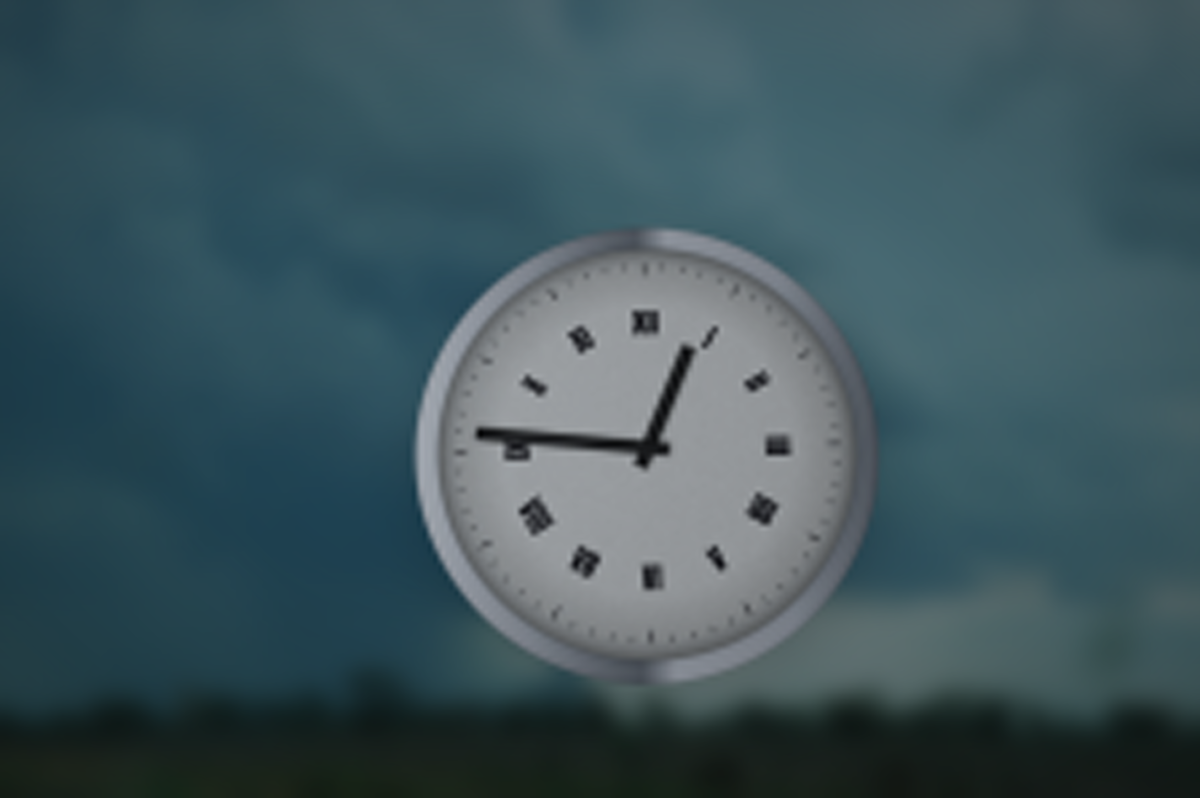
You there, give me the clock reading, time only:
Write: 12:46
